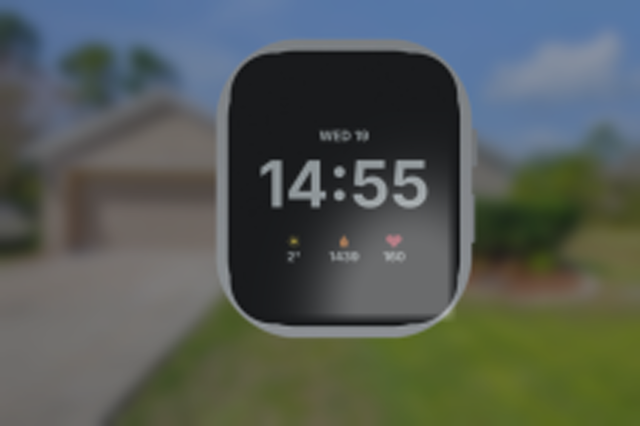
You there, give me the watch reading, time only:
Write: 14:55
